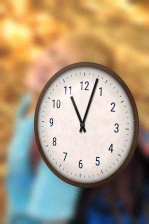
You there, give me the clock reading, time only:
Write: 11:03
